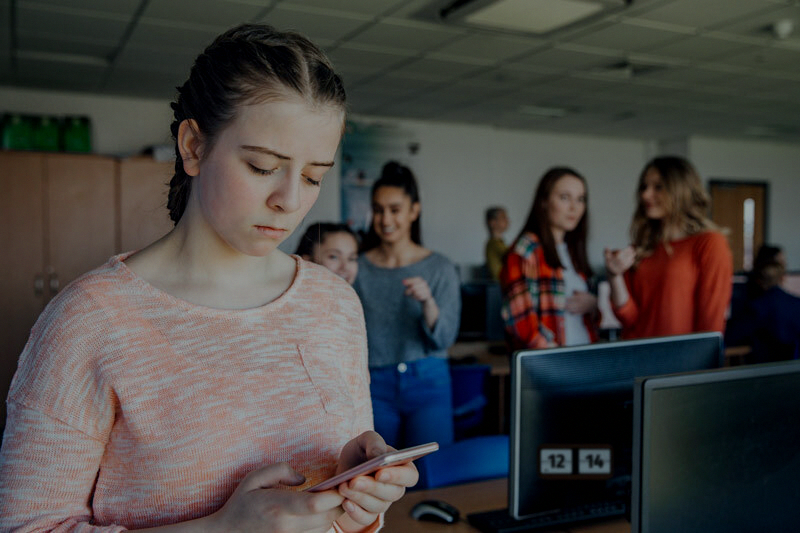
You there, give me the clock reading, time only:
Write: 12:14
